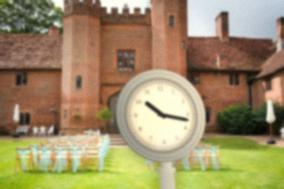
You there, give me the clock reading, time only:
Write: 10:17
